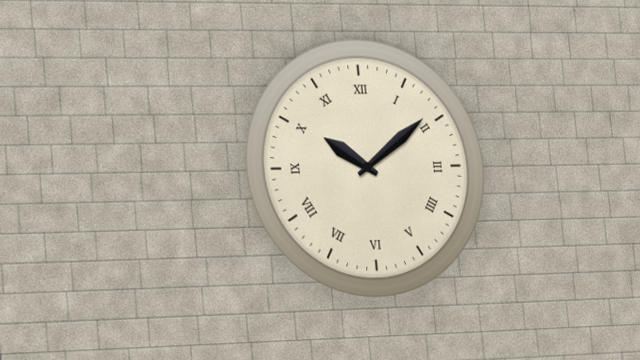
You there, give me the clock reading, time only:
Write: 10:09
